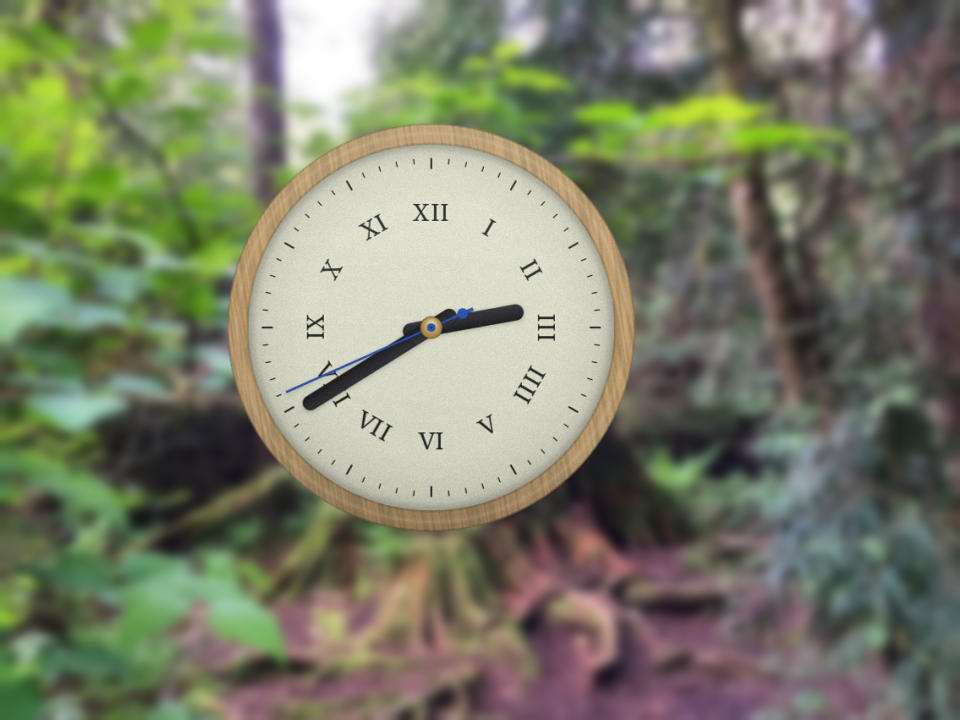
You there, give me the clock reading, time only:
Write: 2:39:41
